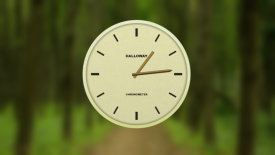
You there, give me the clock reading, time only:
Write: 1:14
